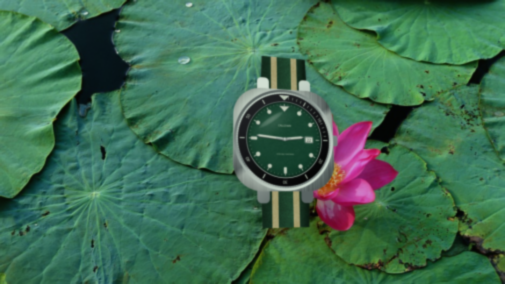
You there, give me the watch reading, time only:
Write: 2:46
